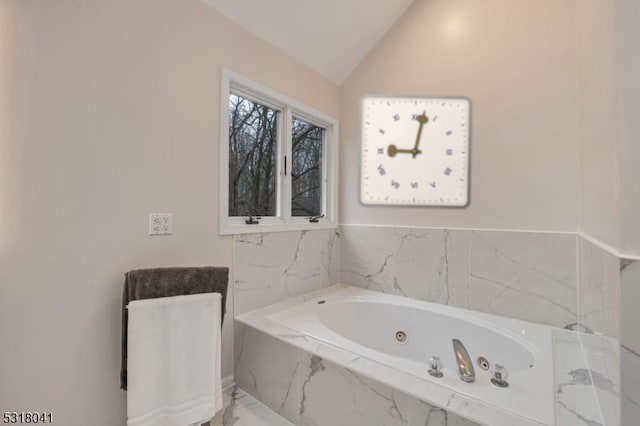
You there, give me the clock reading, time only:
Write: 9:02
